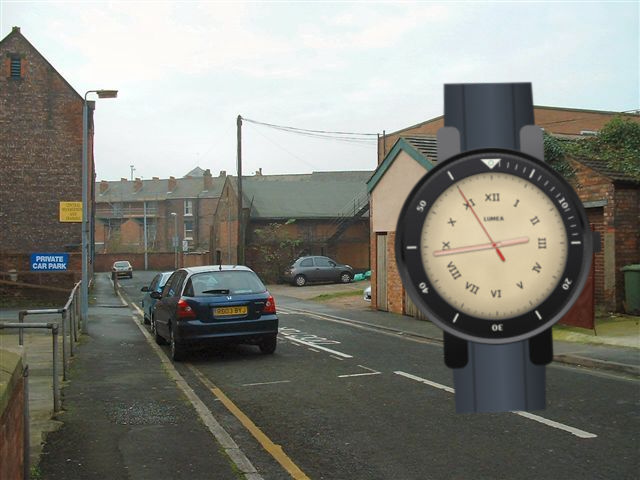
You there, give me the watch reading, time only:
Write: 2:43:55
